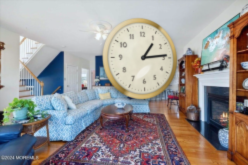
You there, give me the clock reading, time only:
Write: 1:14
